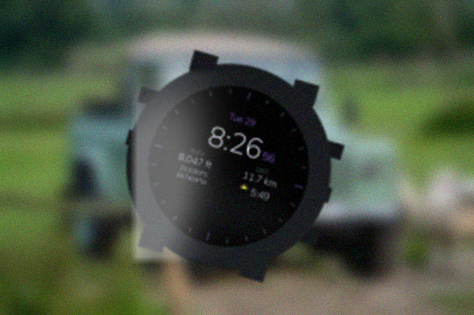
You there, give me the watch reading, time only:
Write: 8:26
